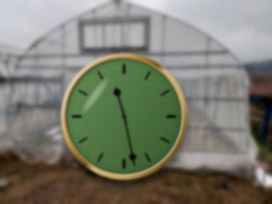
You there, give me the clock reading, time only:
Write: 11:28
